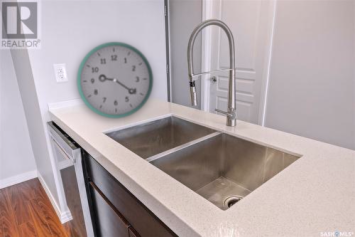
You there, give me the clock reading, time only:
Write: 9:21
